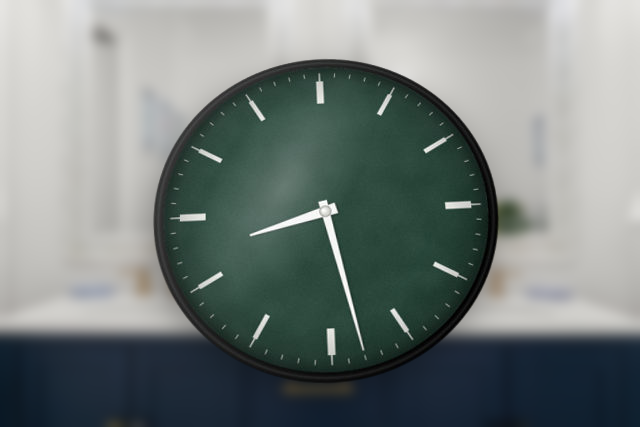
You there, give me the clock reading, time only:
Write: 8:28
